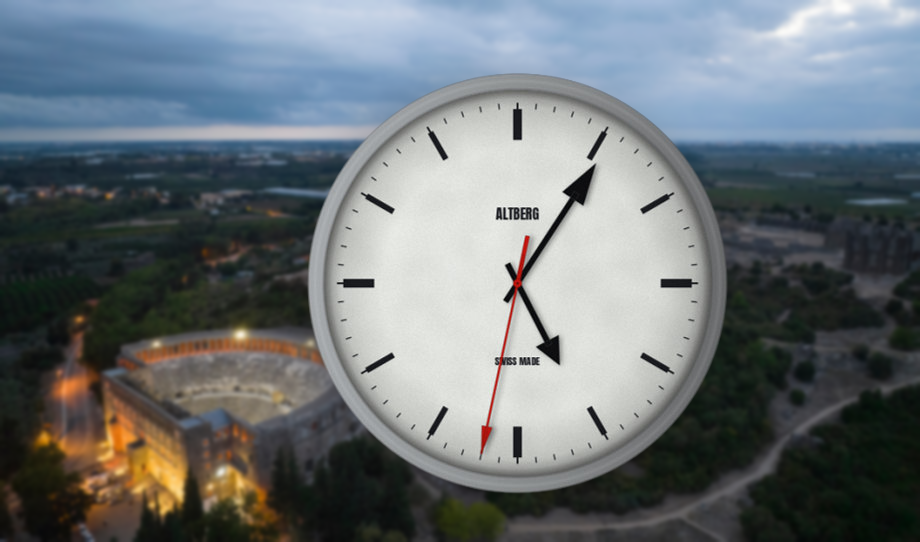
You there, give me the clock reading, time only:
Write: 5:05:32
